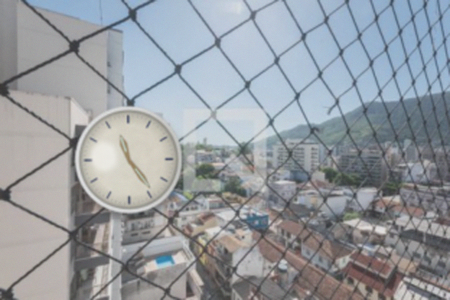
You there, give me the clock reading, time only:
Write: 11:24
